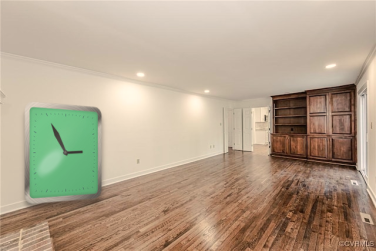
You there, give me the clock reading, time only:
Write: 2:55
